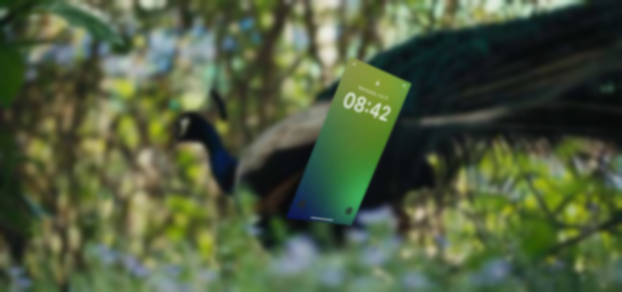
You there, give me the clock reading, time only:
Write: 8:42
